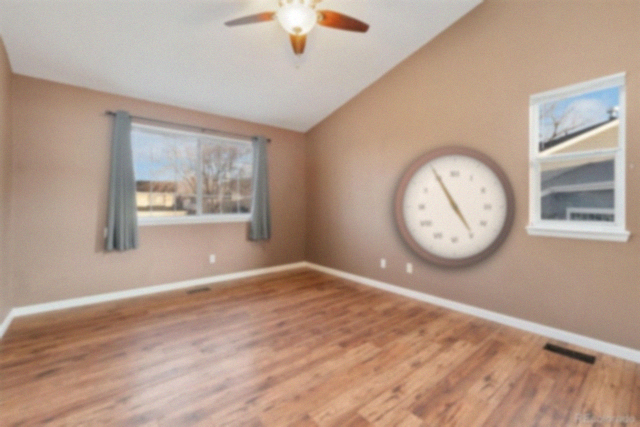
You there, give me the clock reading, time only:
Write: 4:55
